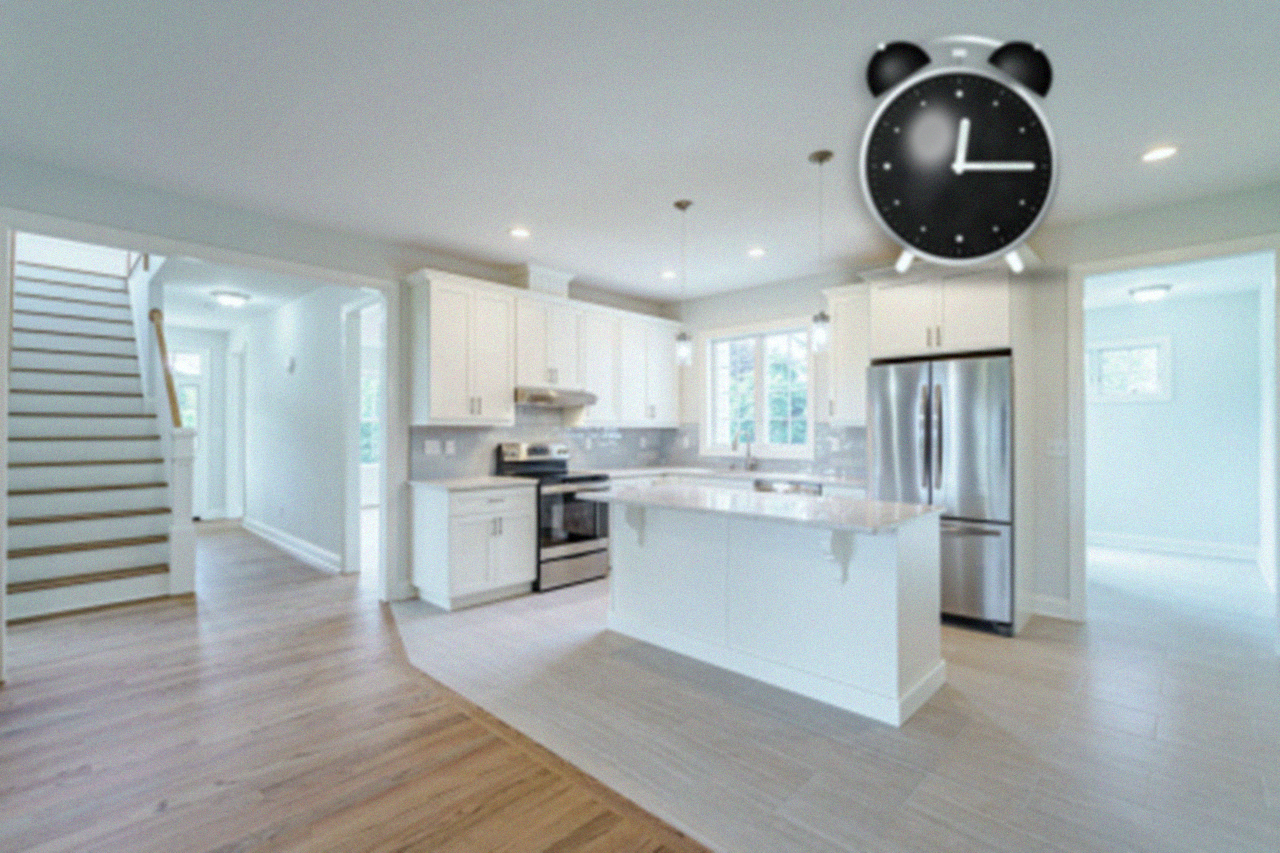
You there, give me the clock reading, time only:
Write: 12:15
